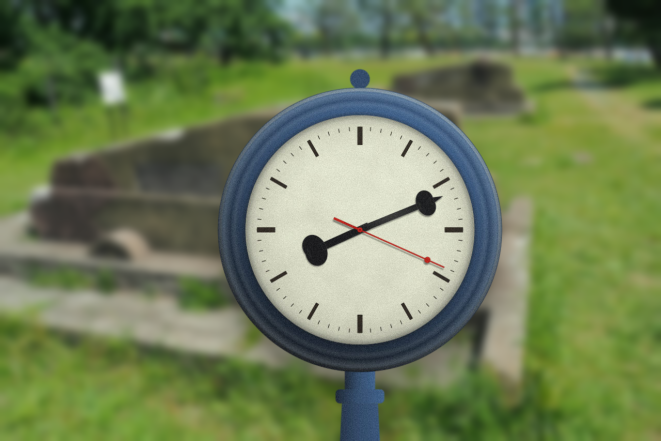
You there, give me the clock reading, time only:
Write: 8:11:19
